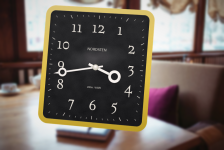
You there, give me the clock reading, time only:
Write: 3:43
